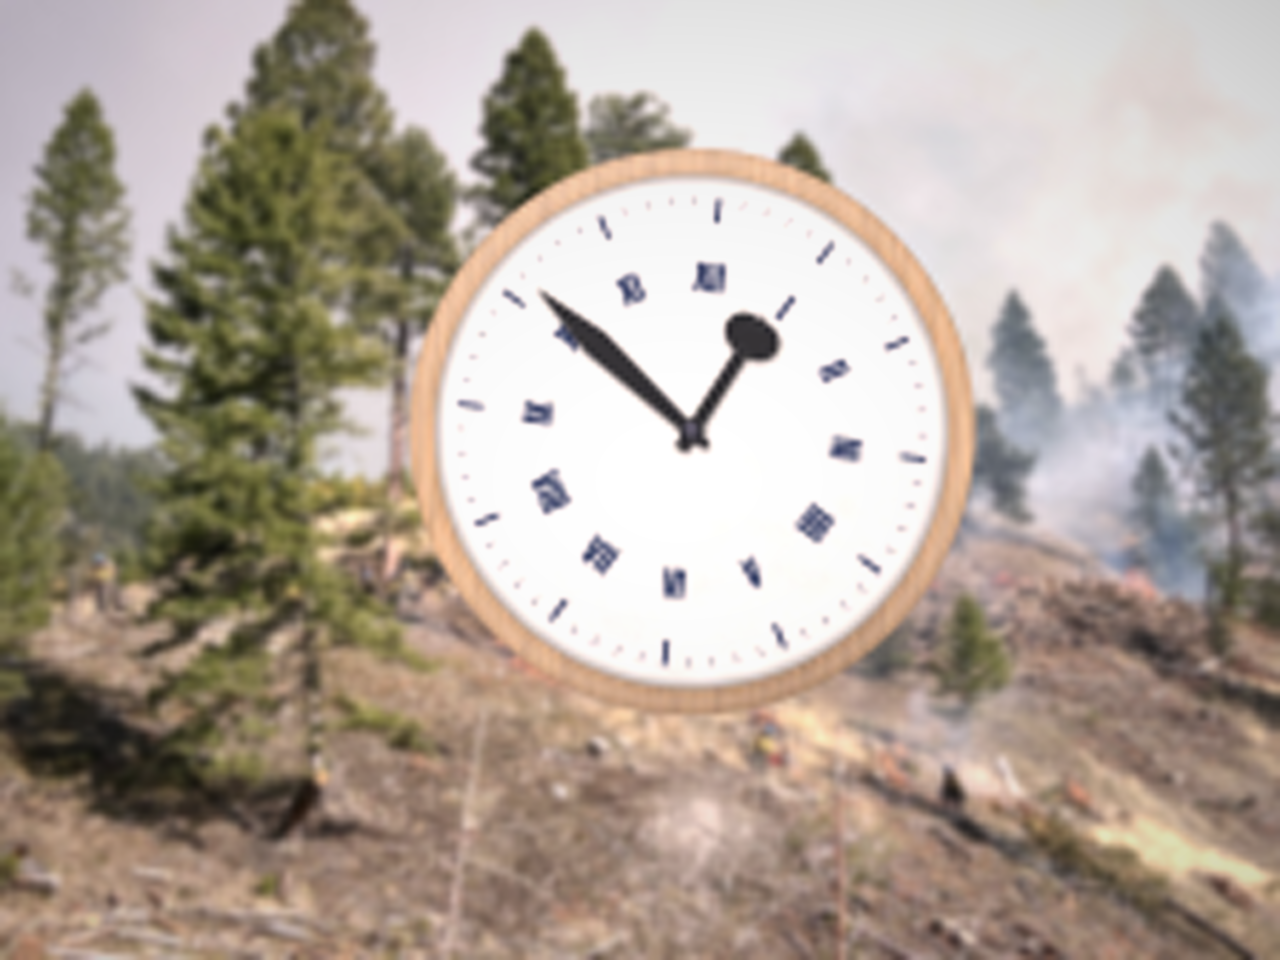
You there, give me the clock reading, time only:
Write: 12:51
